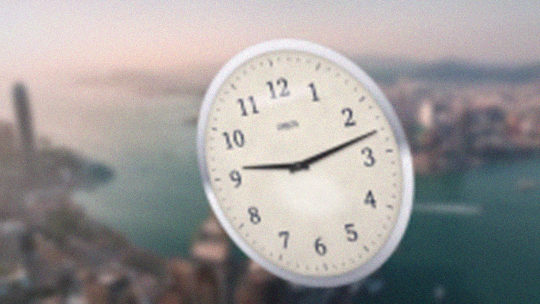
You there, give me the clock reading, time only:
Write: 9:13
